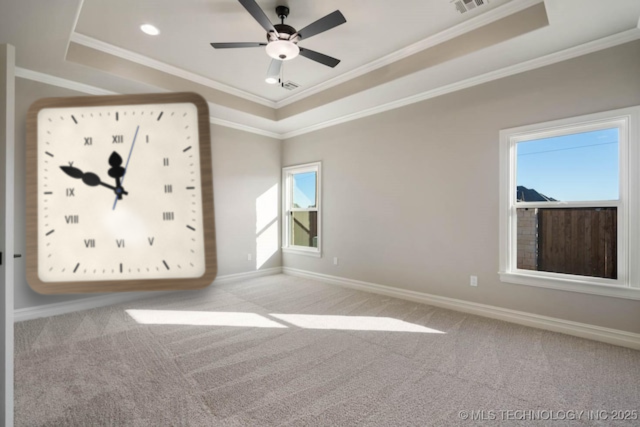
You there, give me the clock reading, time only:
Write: 11:49:03
